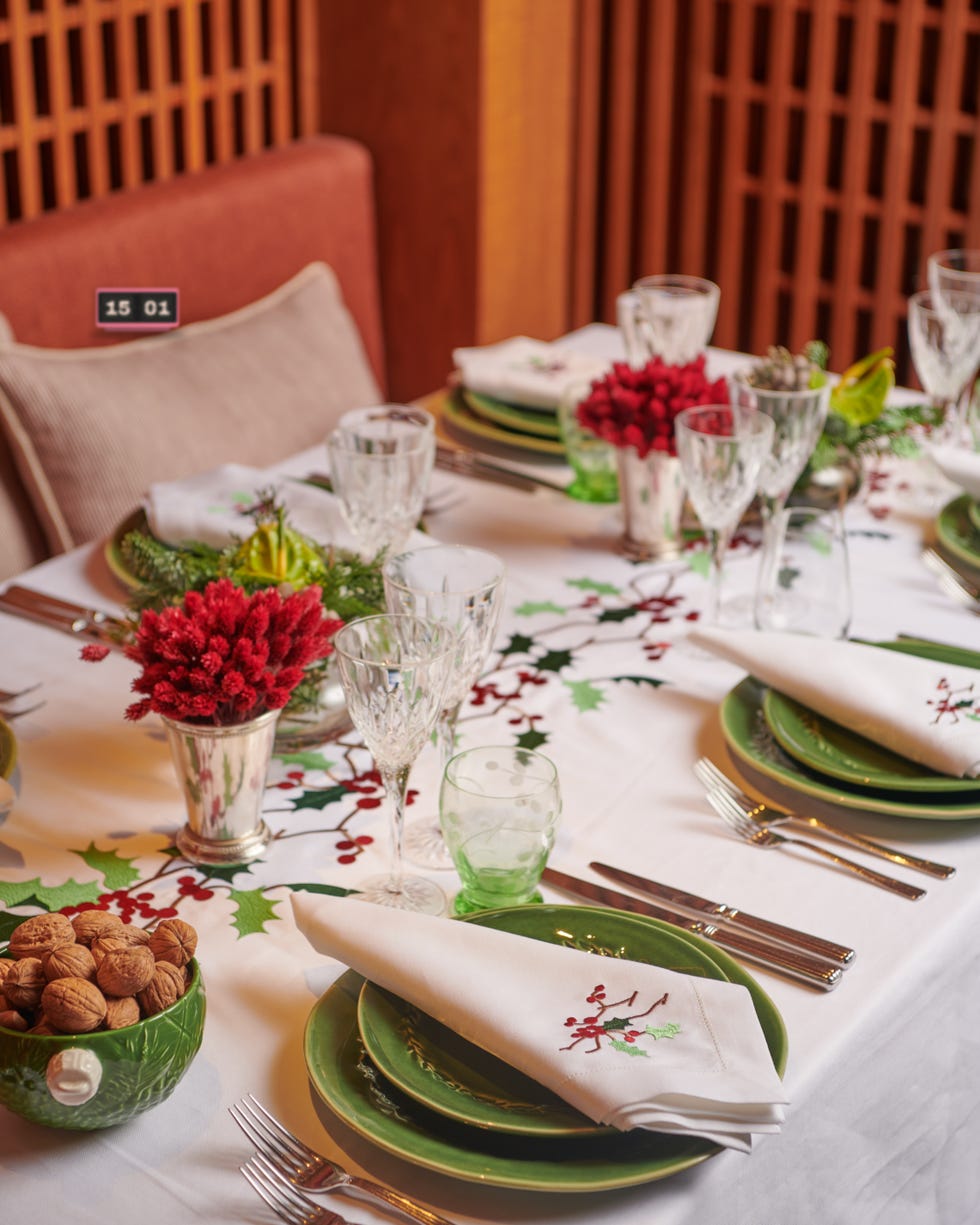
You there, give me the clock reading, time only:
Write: 15:01
